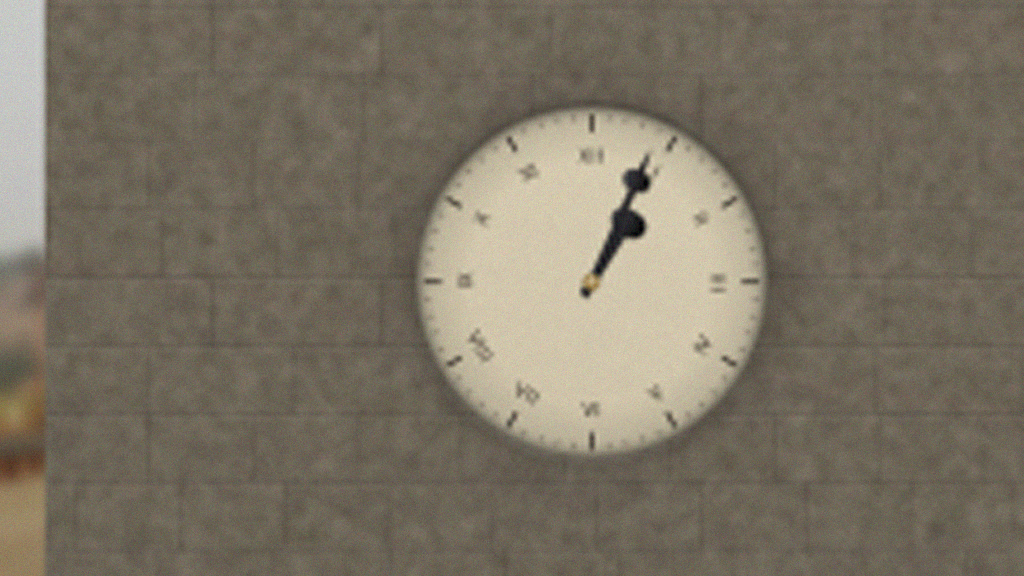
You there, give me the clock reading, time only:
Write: 1:04
